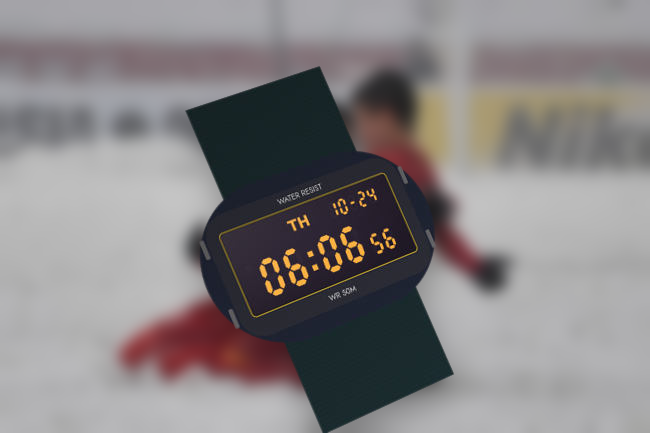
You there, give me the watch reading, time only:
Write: 6:06:56
